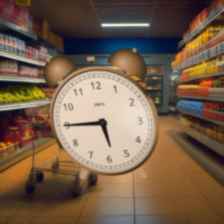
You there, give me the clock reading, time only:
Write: 5:45
